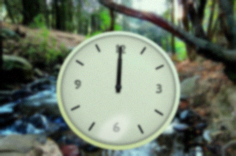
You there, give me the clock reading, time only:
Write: 12:00
